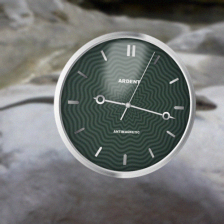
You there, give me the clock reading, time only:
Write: 9:17:04
